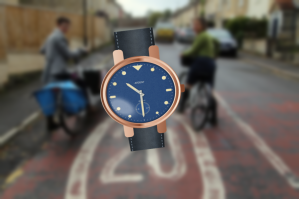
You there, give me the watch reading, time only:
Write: 10:30
